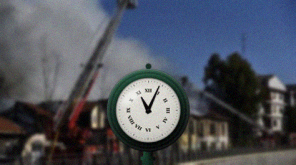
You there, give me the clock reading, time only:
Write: 11:04
